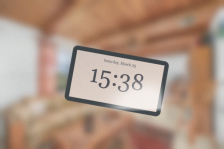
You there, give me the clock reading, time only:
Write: 15:38
